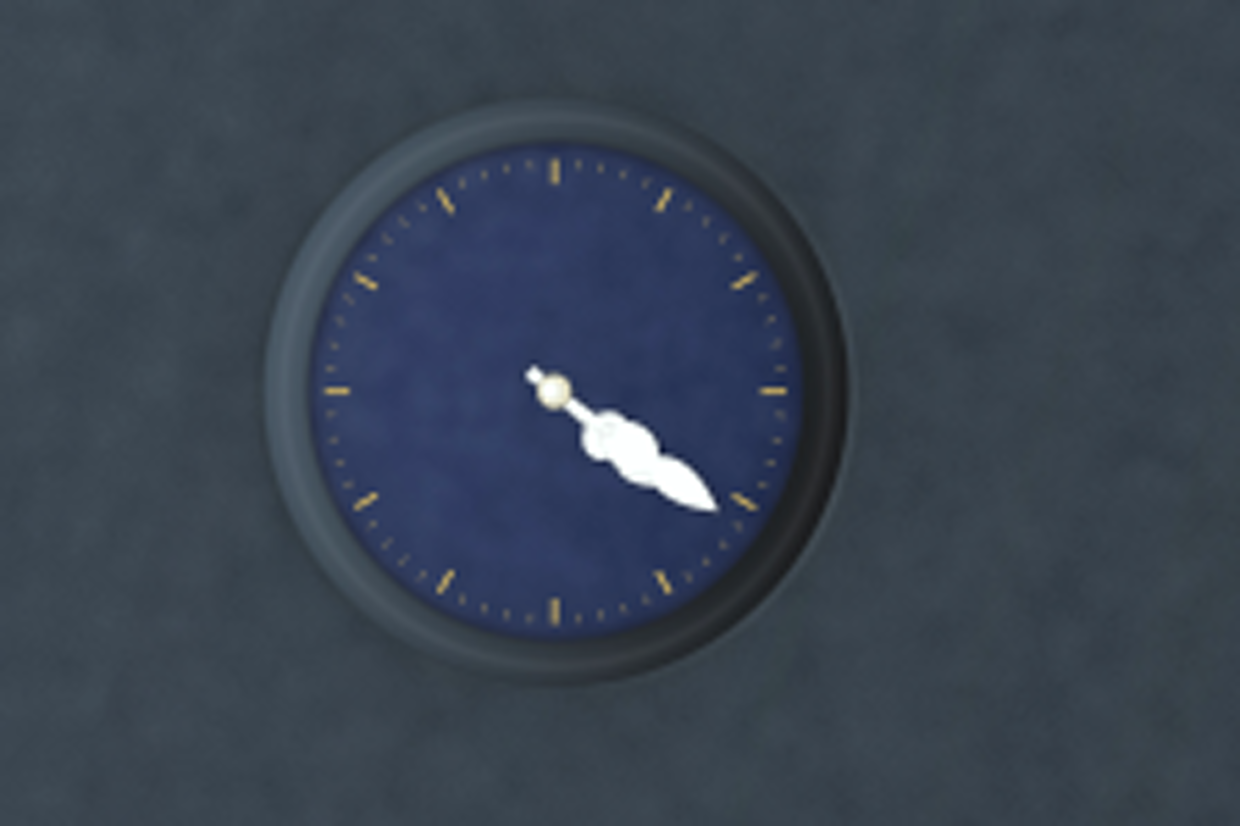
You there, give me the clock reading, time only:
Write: 4:21
